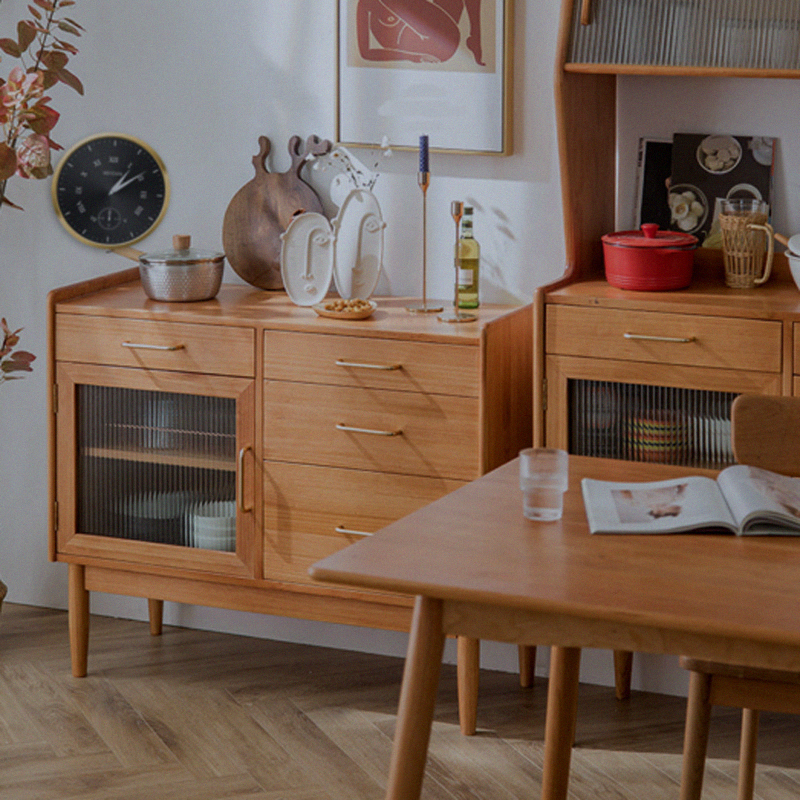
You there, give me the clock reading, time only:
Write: 1:09
